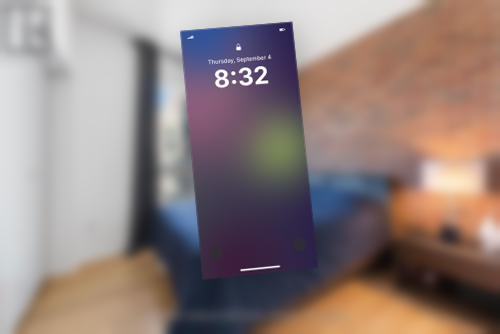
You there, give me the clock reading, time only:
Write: 8:32
